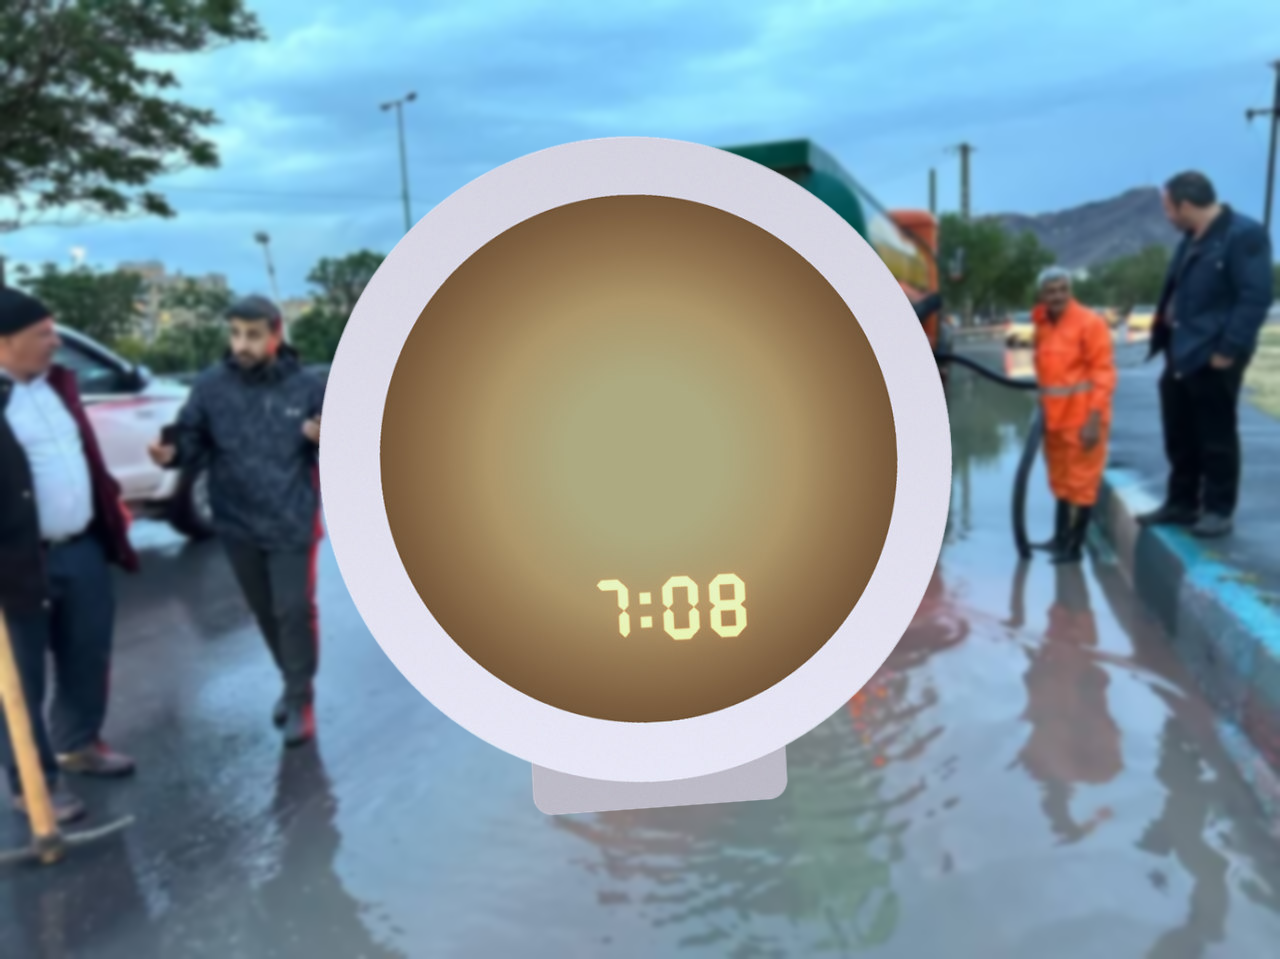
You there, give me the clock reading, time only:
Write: 7:08
